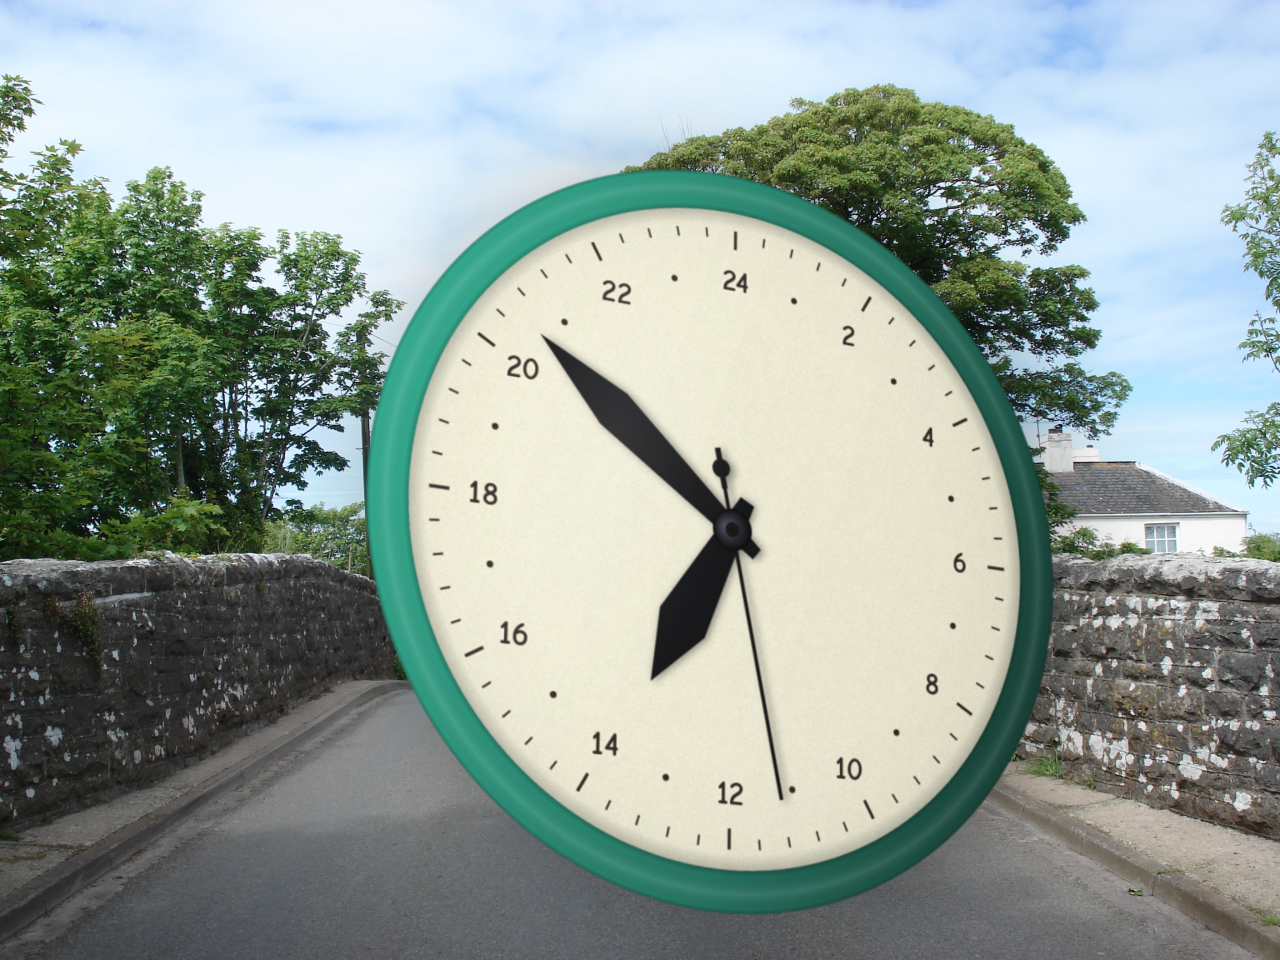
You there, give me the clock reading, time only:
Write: 13:51:28
